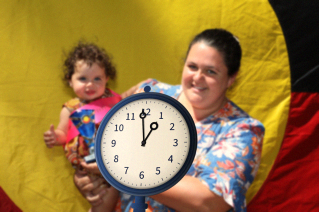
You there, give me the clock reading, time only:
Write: 12:59
